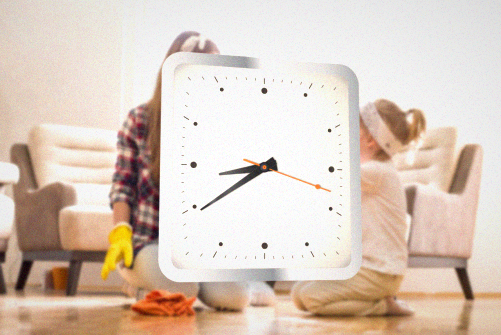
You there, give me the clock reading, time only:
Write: 8:39:18
